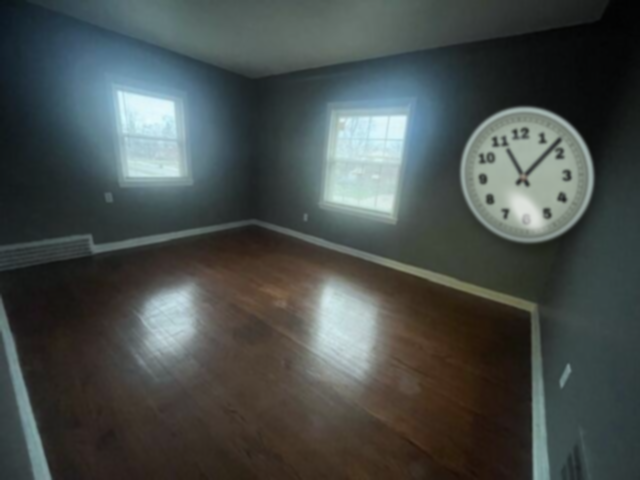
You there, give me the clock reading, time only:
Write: 11:08
